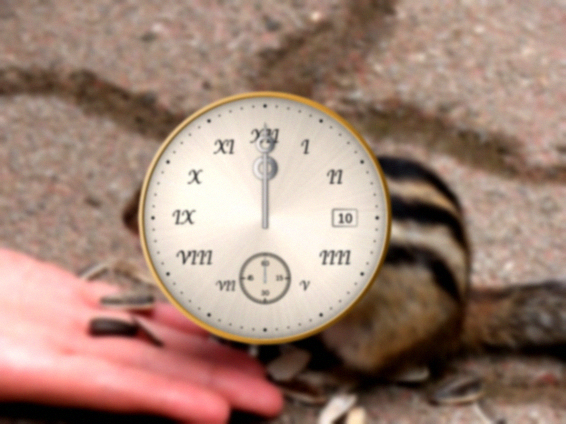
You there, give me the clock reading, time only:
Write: 12:00
